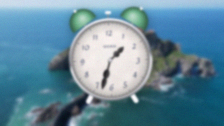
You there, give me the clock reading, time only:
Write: 1:33
